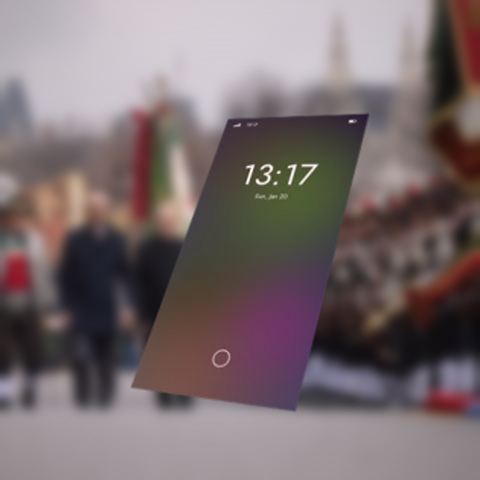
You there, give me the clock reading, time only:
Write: 13:17
